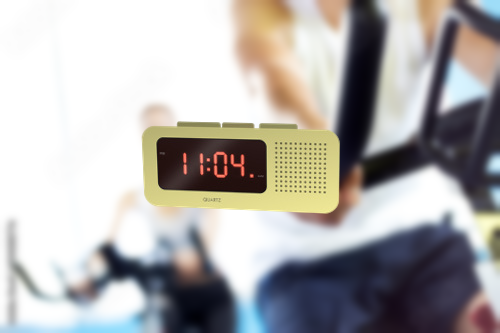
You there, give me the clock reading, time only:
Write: 11:04
